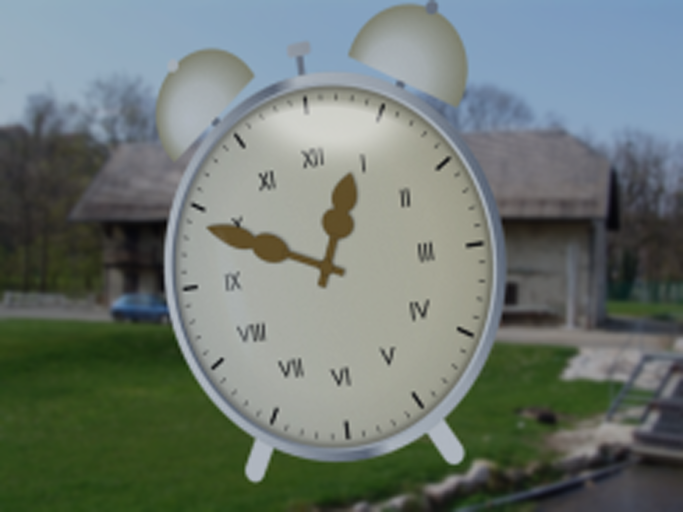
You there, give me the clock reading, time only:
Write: 12:49
